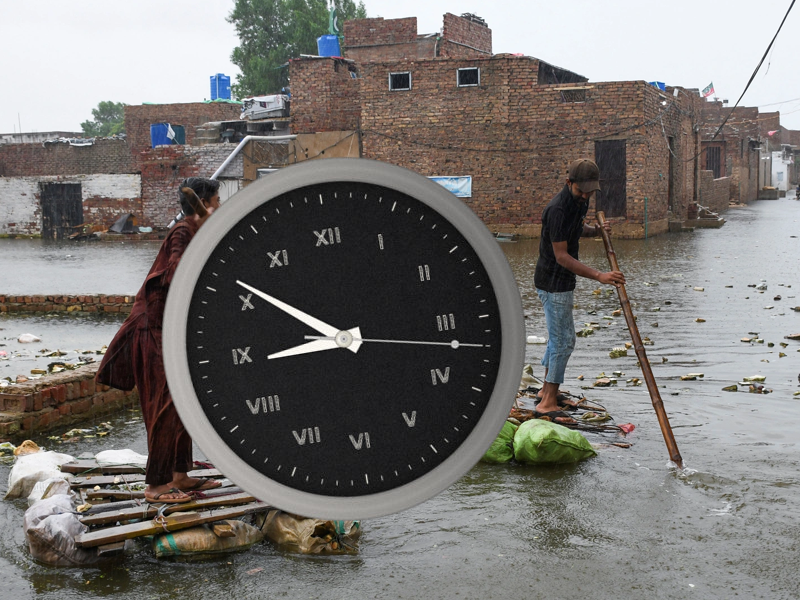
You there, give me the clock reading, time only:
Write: 8:51:17
